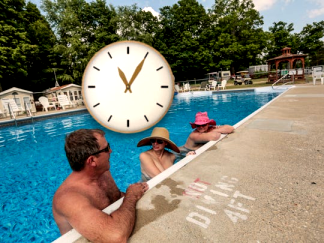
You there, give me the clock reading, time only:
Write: 11:05
